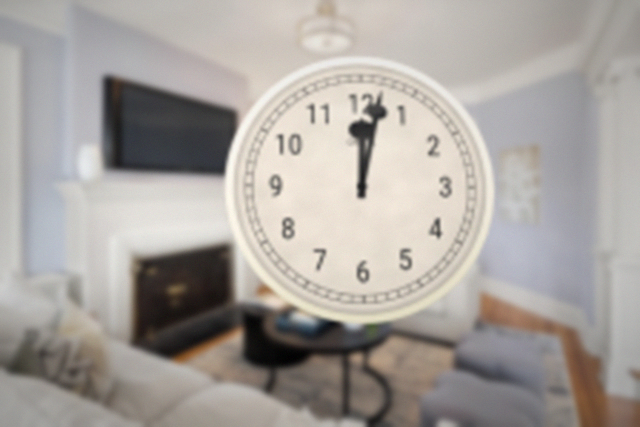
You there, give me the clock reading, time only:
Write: 12:02
